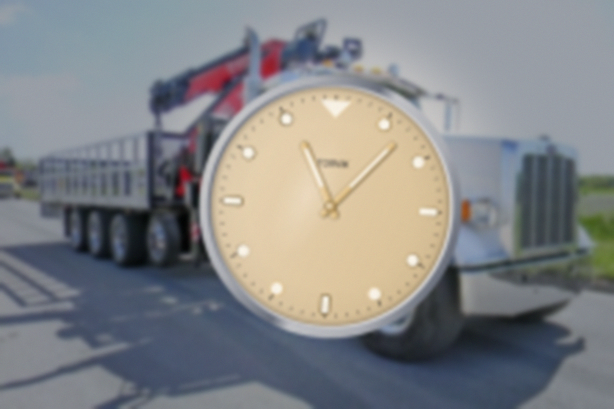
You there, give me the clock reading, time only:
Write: 11:07
